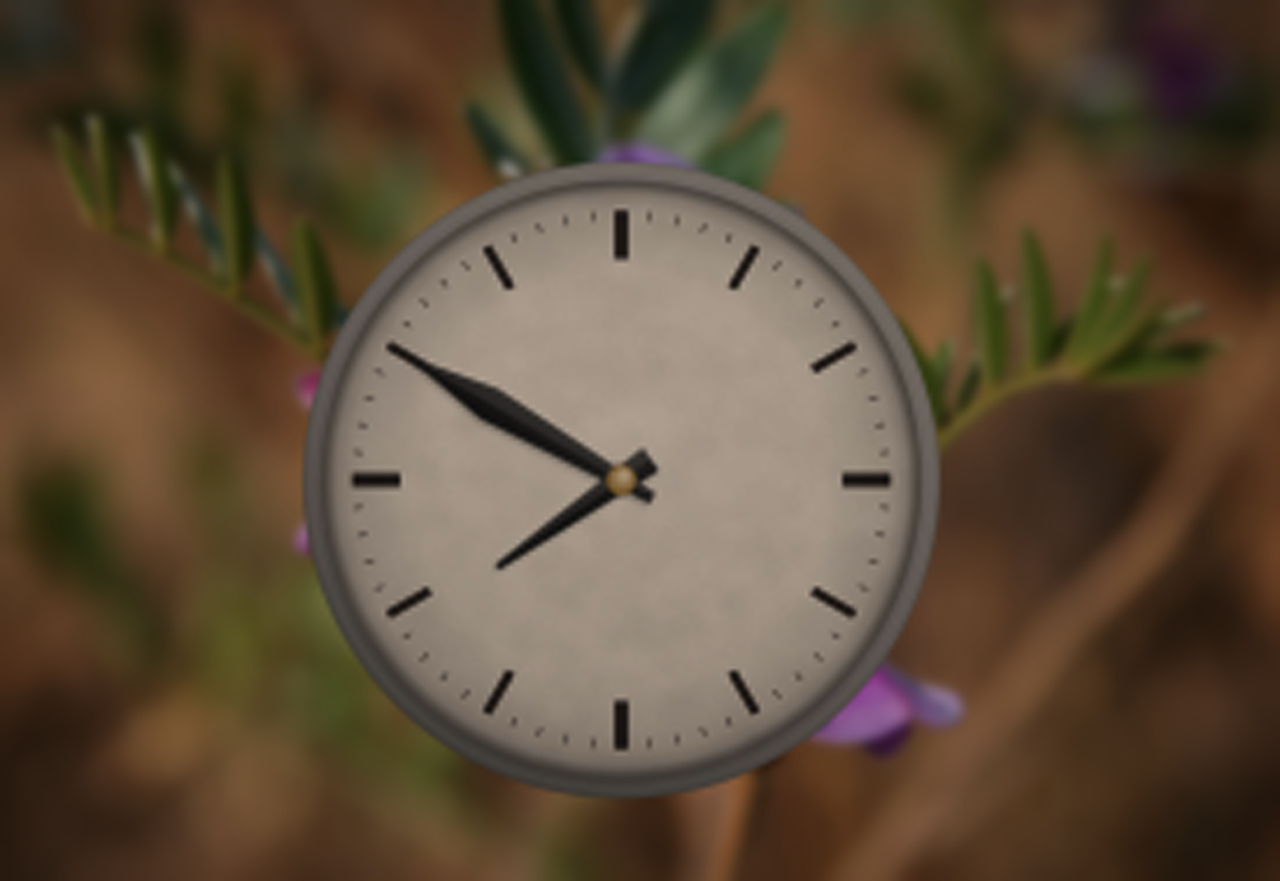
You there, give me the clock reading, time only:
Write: 7:50
